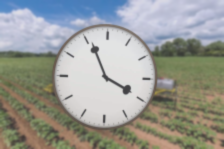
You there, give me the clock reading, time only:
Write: 3:56
